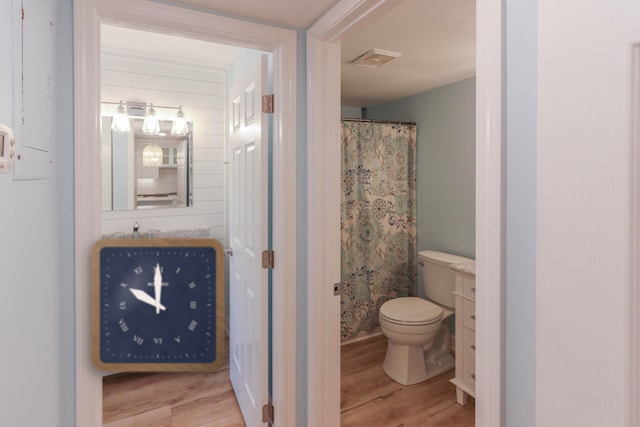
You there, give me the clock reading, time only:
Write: 10:00
